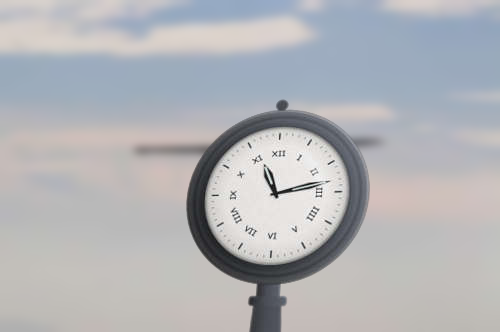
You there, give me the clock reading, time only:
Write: 11:13
